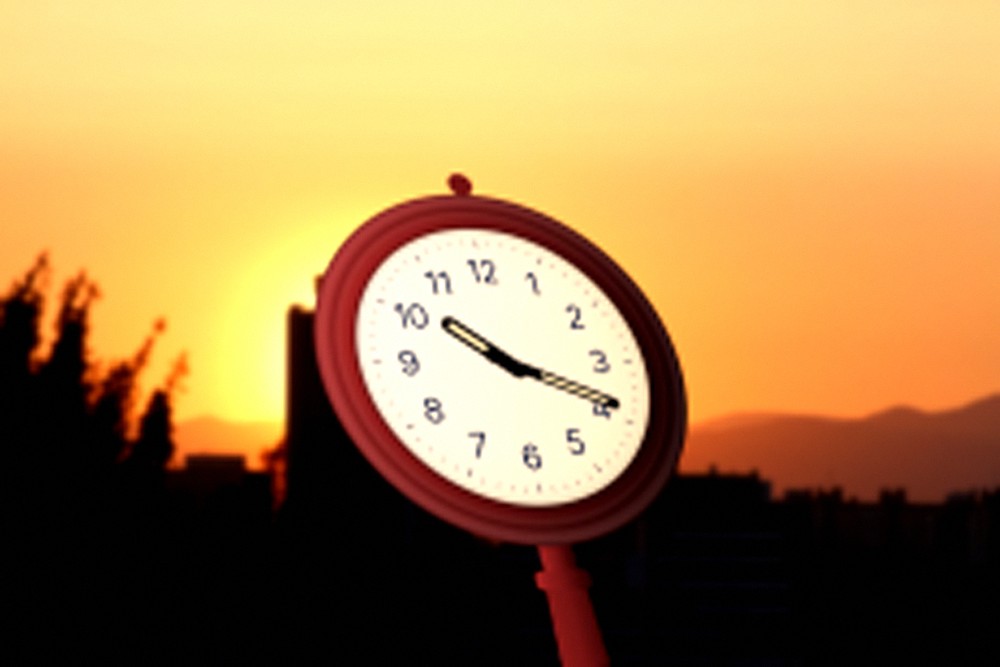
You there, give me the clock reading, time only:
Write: 10:19
